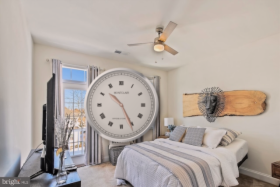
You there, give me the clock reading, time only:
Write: 10:26
